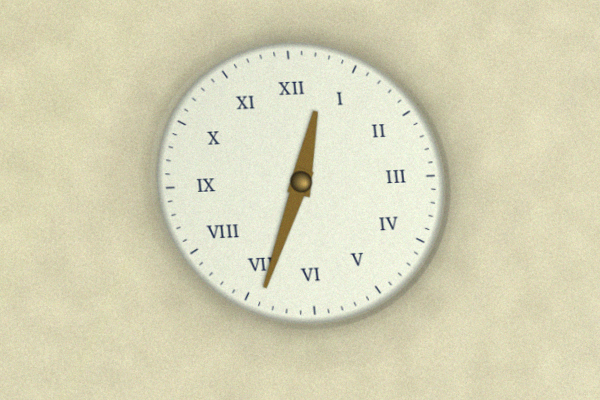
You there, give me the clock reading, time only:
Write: 12:34
